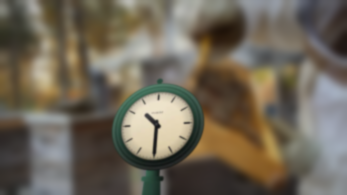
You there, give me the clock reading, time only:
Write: 10:30
